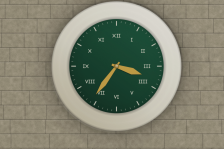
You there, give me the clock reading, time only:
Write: 3:36
